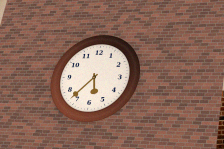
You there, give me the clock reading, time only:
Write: 5:37
